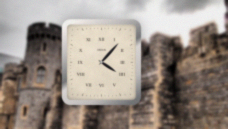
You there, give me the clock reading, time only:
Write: 4:07
